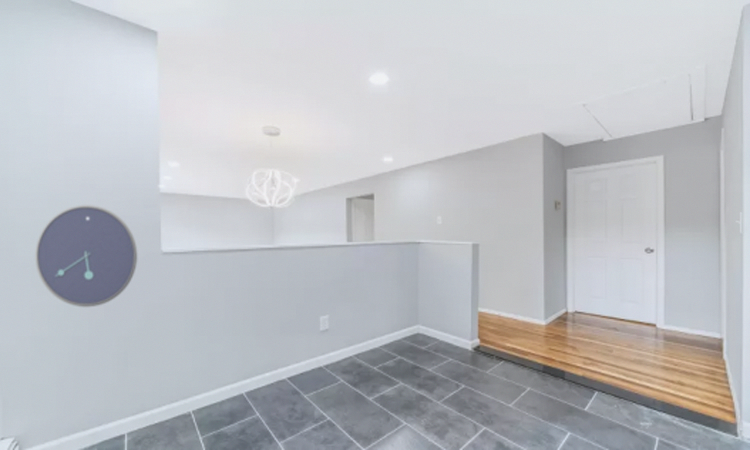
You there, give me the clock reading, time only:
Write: 5:39
